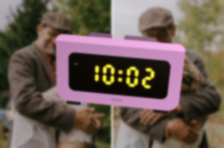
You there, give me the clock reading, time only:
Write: 10:02
